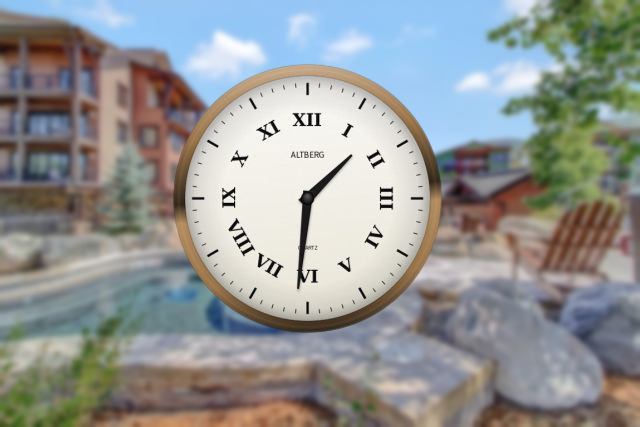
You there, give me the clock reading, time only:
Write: 1:31
